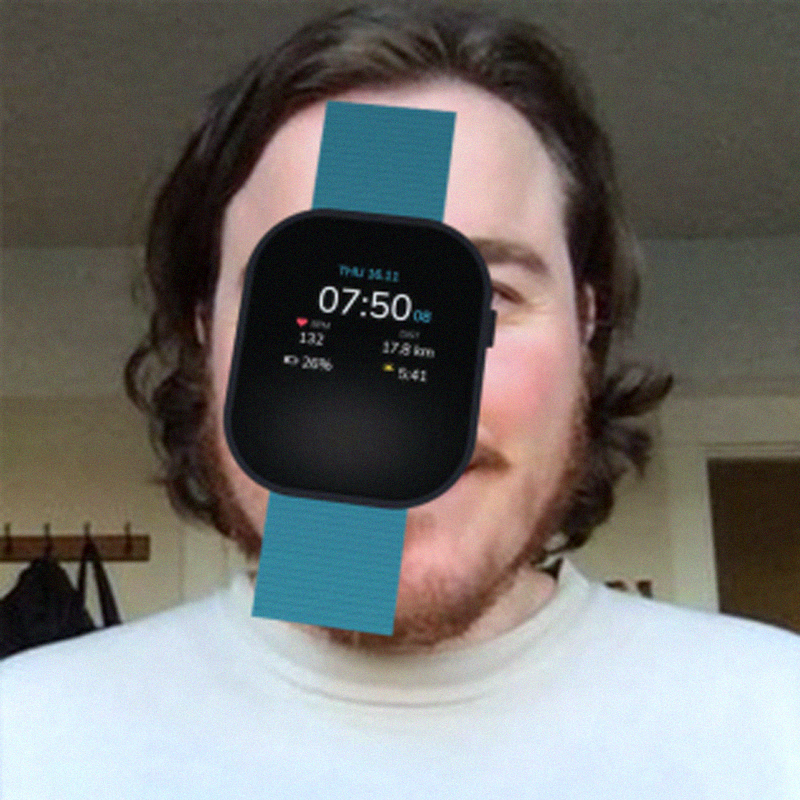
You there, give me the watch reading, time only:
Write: 7:50
